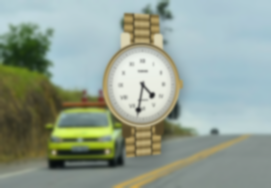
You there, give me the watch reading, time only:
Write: 4:32
